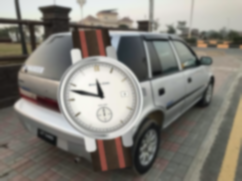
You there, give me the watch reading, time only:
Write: 11:48
